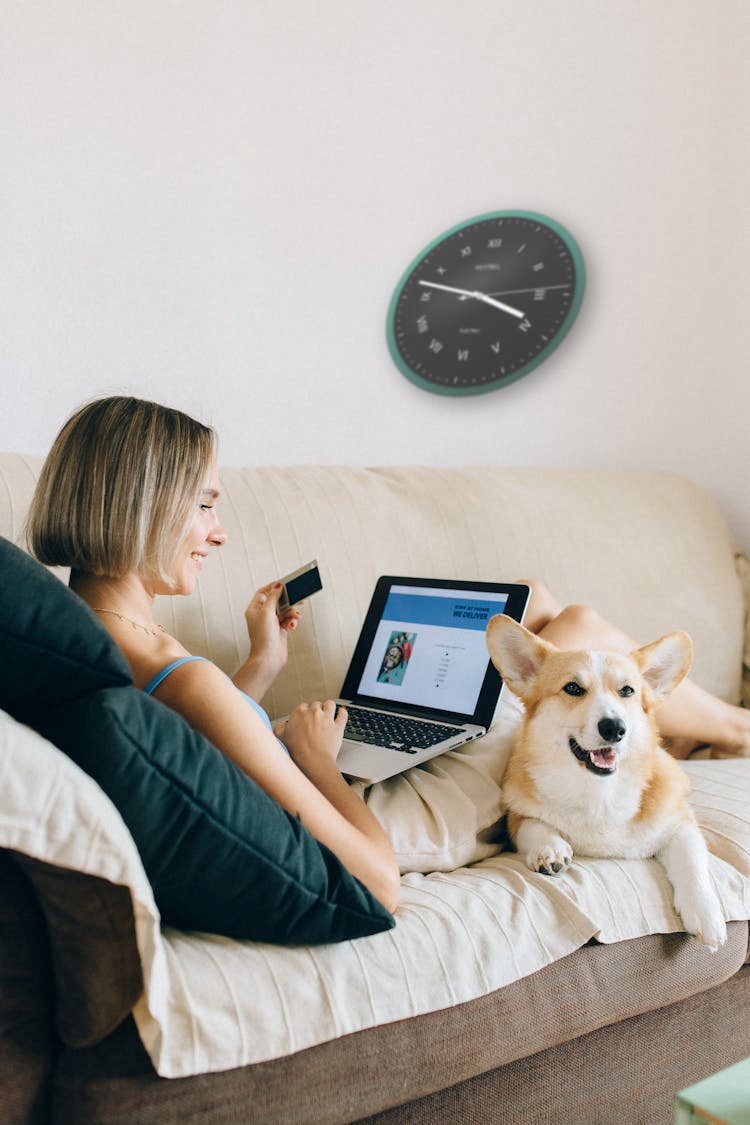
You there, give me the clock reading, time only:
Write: 3:47:14
